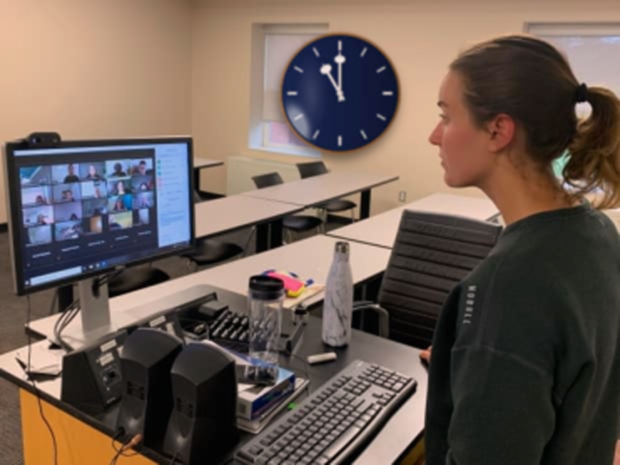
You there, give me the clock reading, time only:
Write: 11:00
